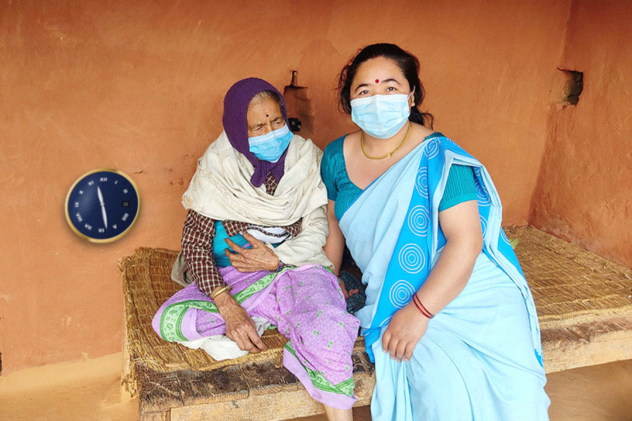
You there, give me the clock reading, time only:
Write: 11:28
